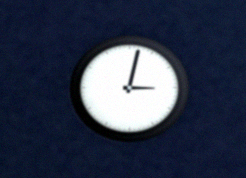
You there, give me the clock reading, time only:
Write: 3:02
